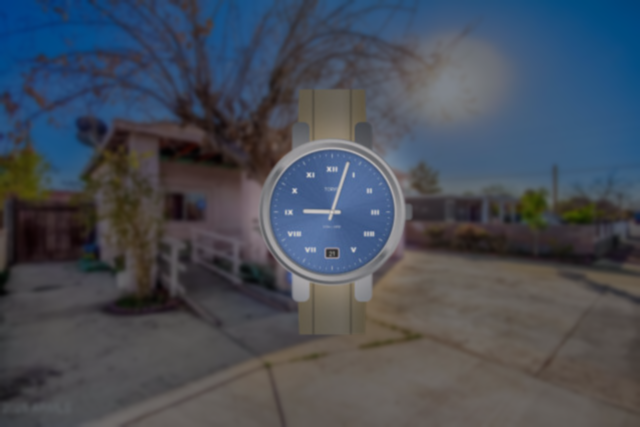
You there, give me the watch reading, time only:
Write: 9:03
